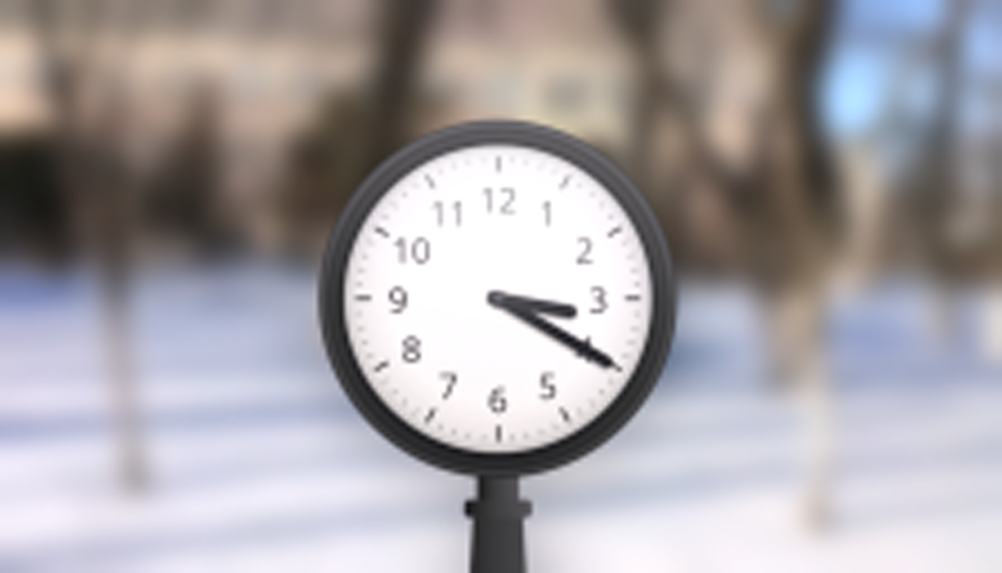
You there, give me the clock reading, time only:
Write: 3:20
